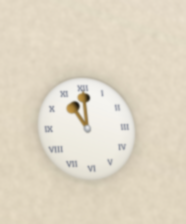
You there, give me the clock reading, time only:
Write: 11:00
